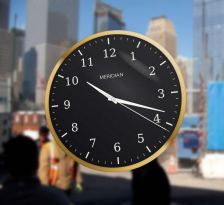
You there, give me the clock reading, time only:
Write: 10:18:21
